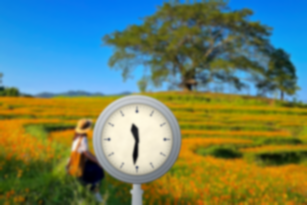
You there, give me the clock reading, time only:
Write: 11:31
